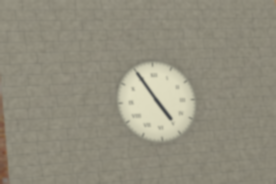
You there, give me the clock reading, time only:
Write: 4:55
